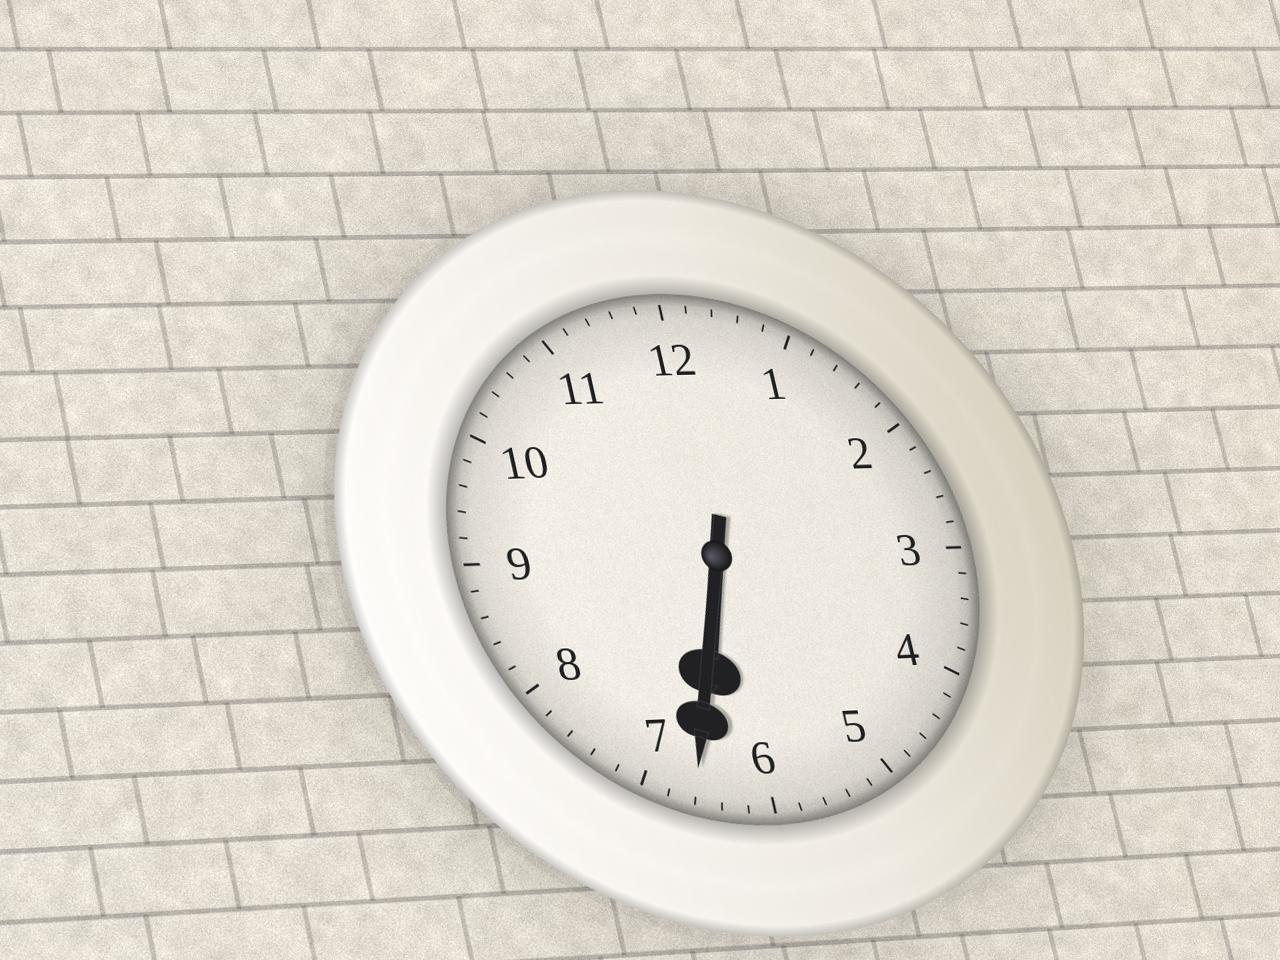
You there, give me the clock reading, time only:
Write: 6:33
